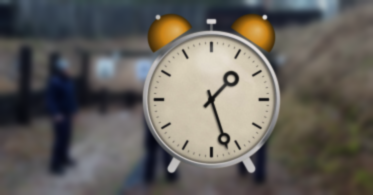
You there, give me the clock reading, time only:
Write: 1:27
